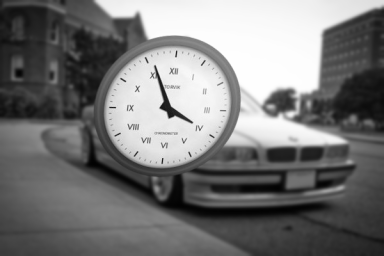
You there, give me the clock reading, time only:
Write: 3:56
